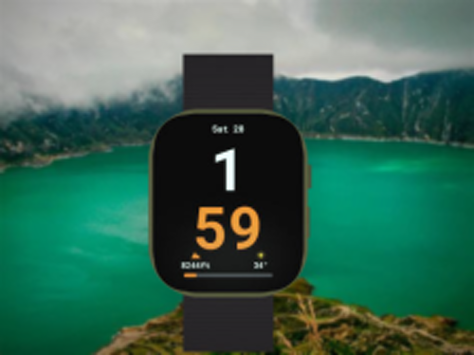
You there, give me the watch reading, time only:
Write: 1:59
